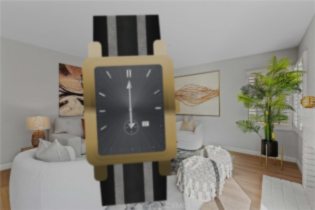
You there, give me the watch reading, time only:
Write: 6:00
